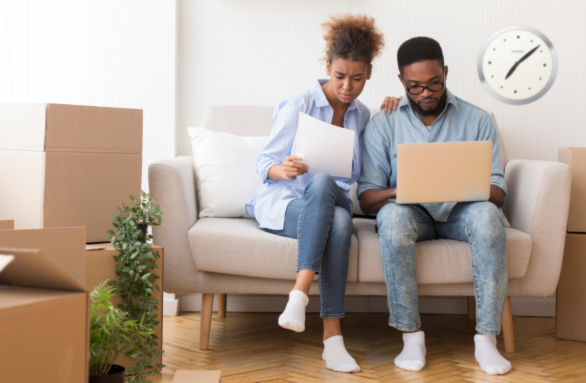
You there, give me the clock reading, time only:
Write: 7:08
